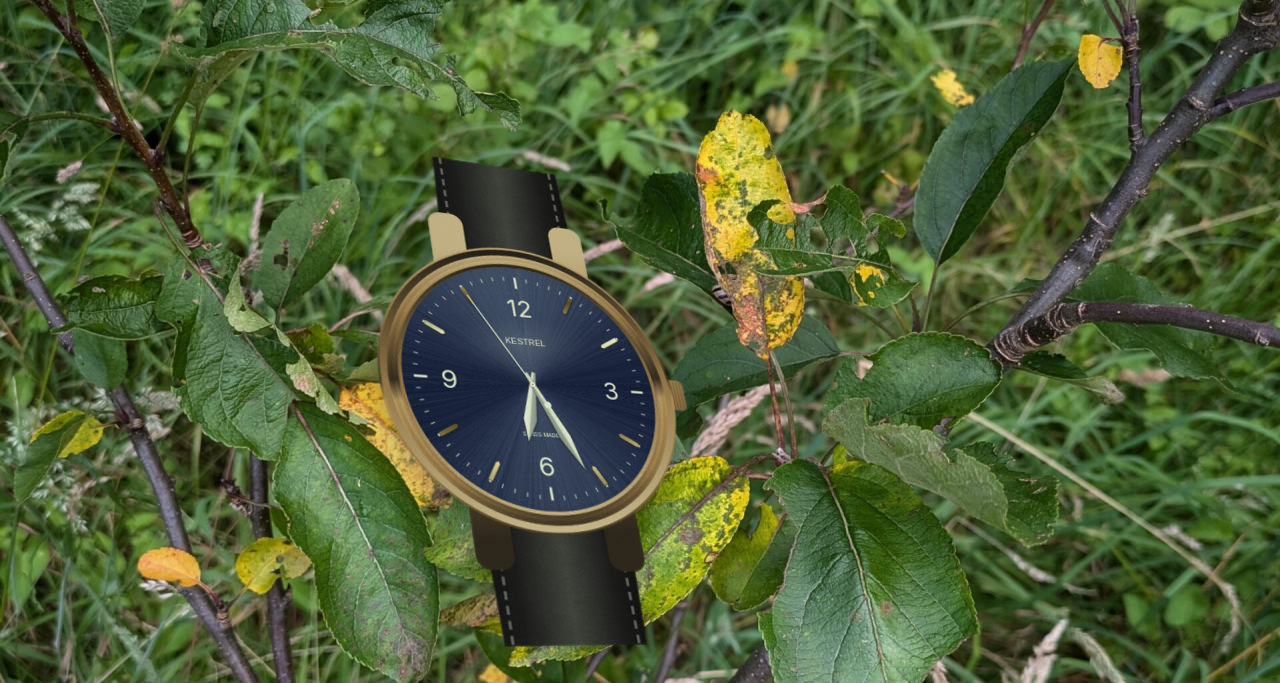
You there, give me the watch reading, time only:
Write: 6:25:55
